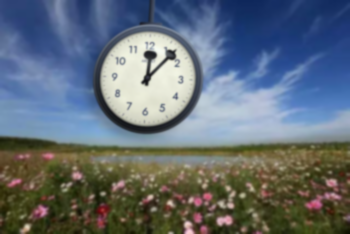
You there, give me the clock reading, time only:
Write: 12:07
